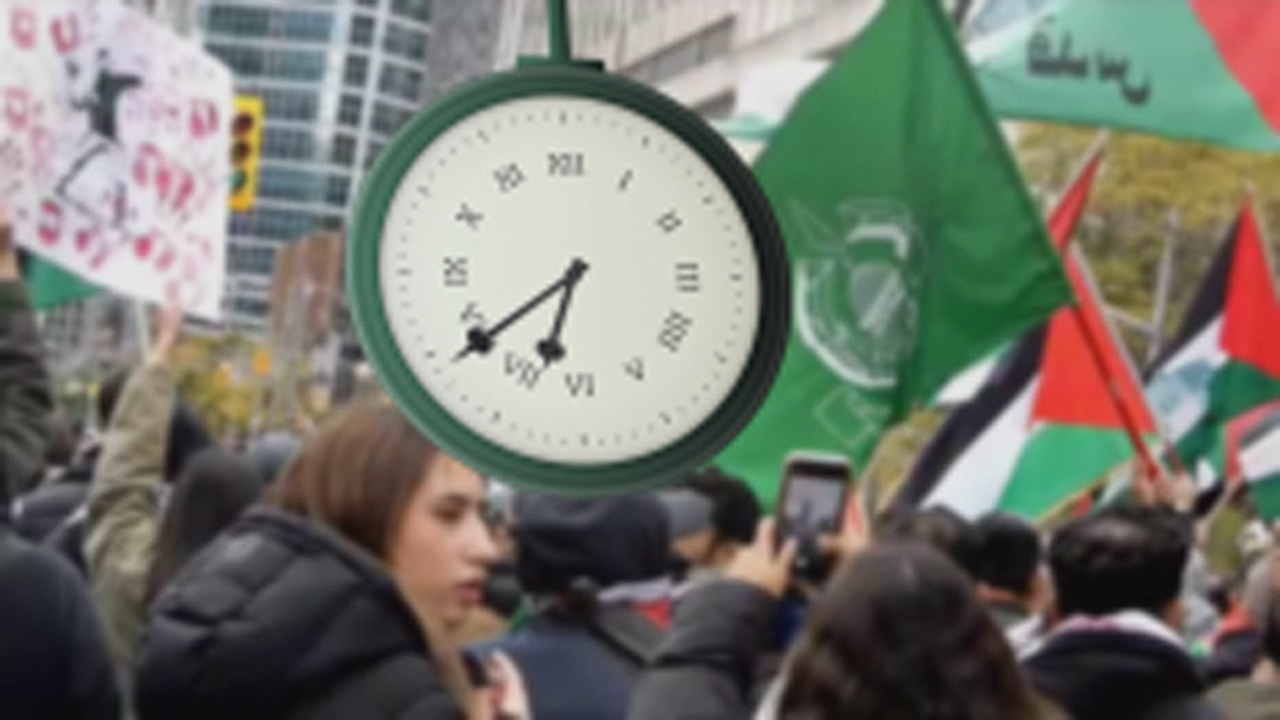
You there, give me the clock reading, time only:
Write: 6:39
